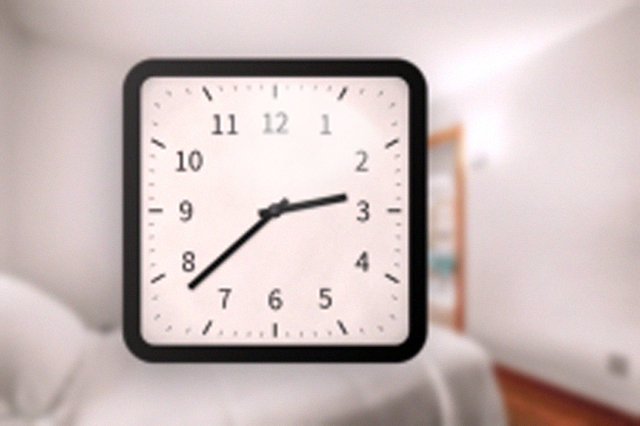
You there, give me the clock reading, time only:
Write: 2:38
